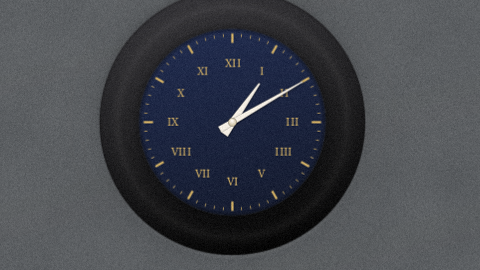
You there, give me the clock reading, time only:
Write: 1:10
